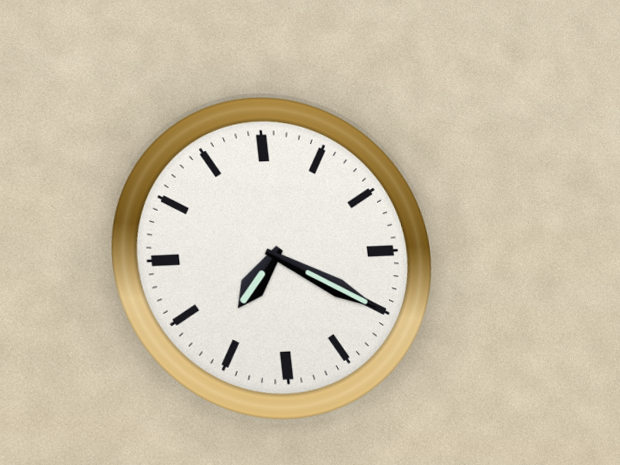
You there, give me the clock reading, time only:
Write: 7:20
